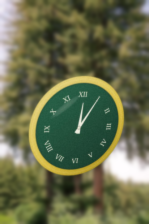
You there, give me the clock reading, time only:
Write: 12:05
